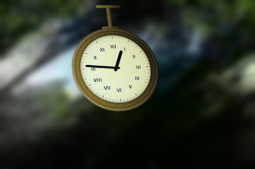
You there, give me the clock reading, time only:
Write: 12:46
